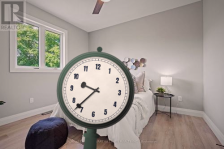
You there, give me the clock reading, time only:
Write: 9:37
